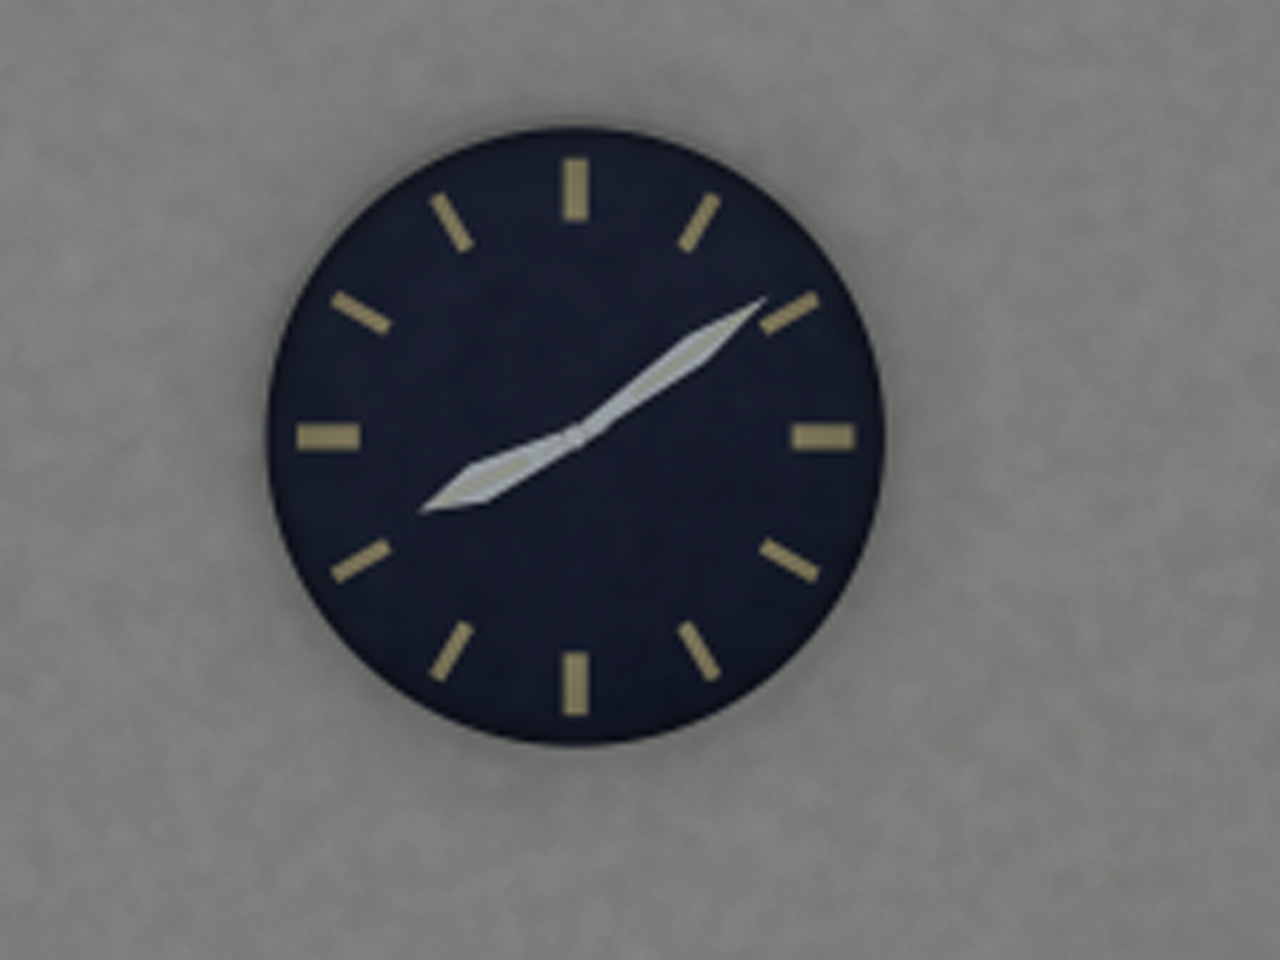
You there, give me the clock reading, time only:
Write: 8:09
